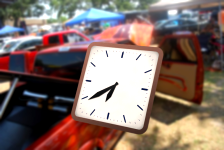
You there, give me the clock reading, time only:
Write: 6:39
